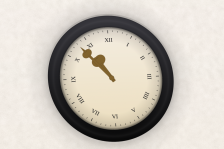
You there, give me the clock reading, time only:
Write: 10:53
